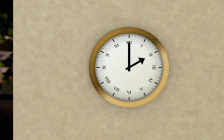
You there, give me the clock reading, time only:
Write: 2:00
